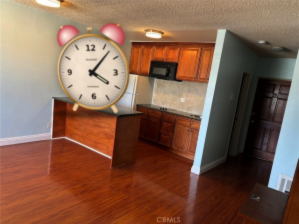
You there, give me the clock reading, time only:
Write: 4:07
